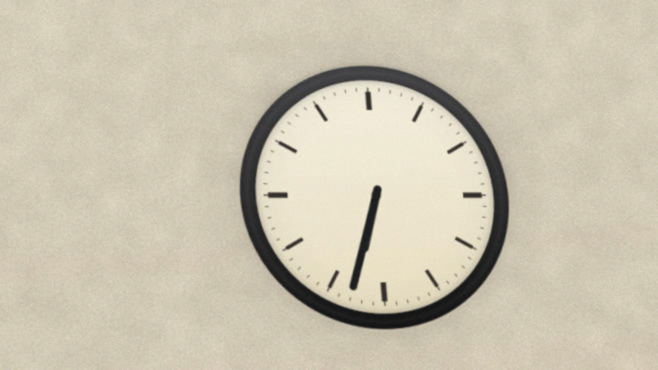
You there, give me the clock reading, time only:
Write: 6:33
